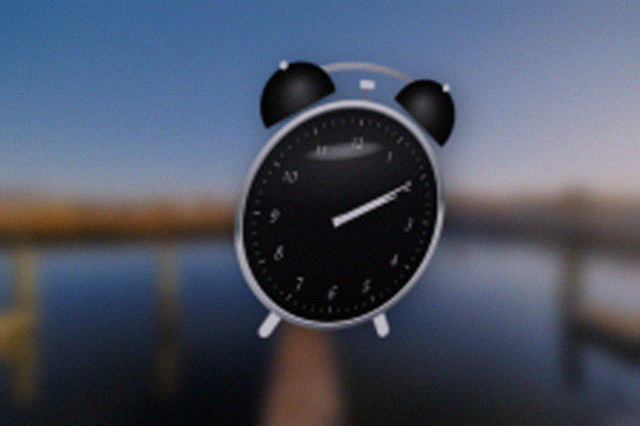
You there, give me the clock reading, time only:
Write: 2:10
